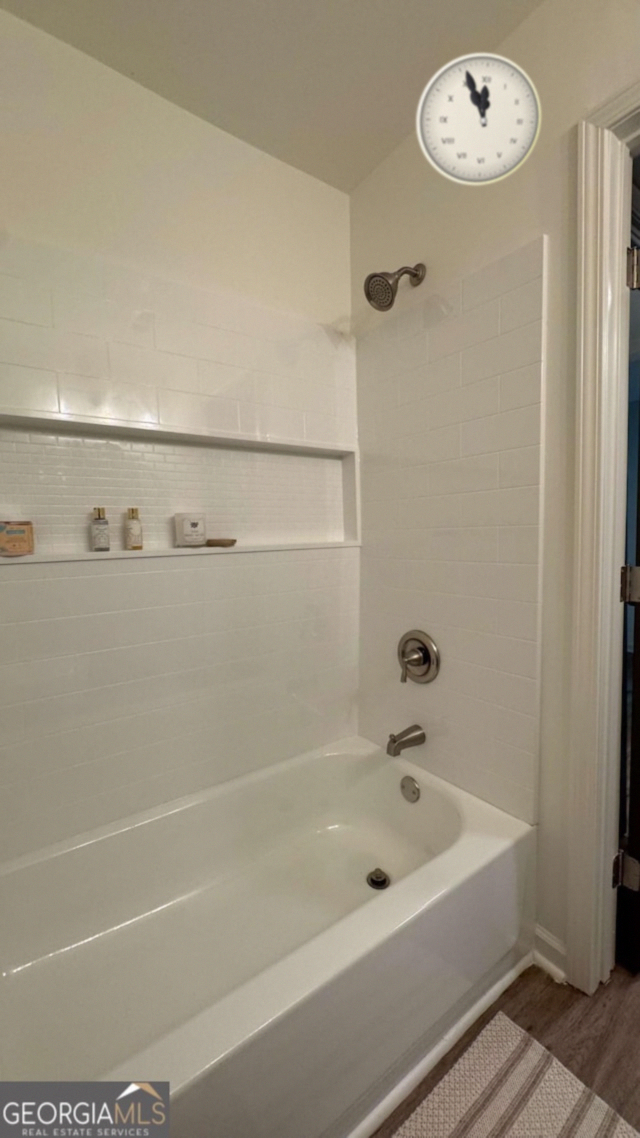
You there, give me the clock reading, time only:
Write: 11:56
